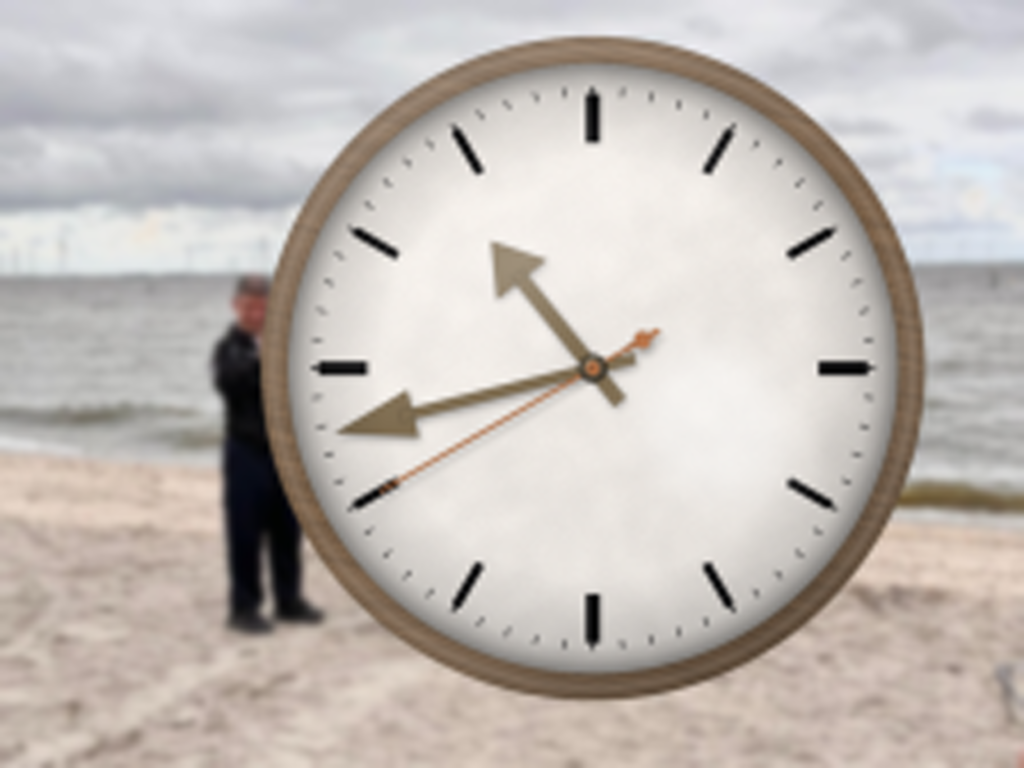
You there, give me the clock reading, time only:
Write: 10:42:40
